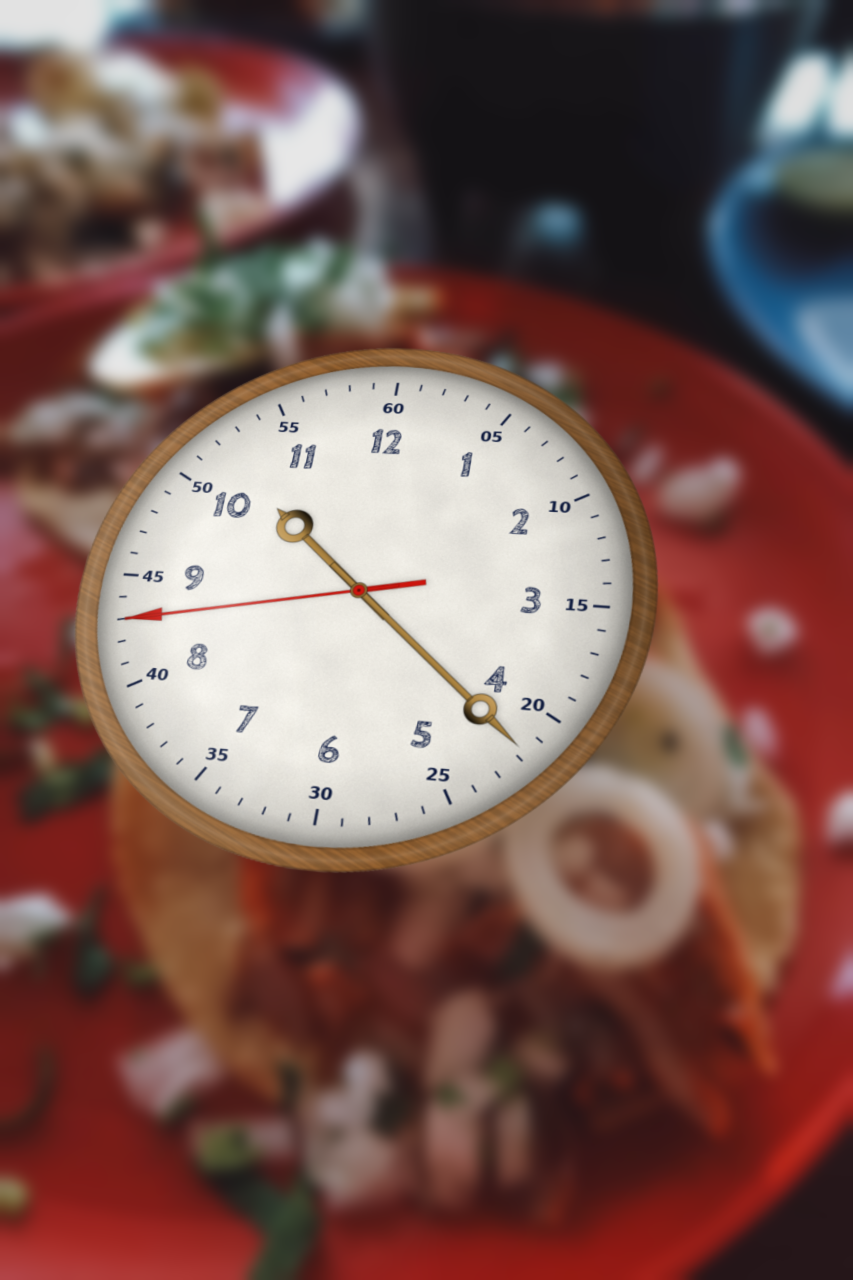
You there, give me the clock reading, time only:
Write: 10:21:43
